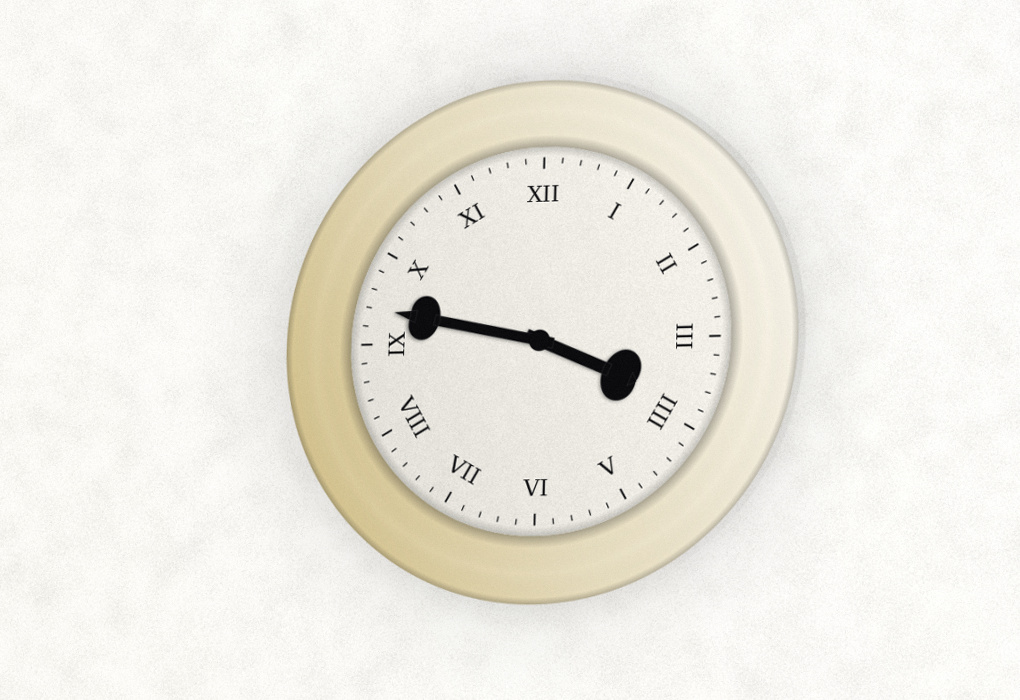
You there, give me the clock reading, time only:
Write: 3:47
